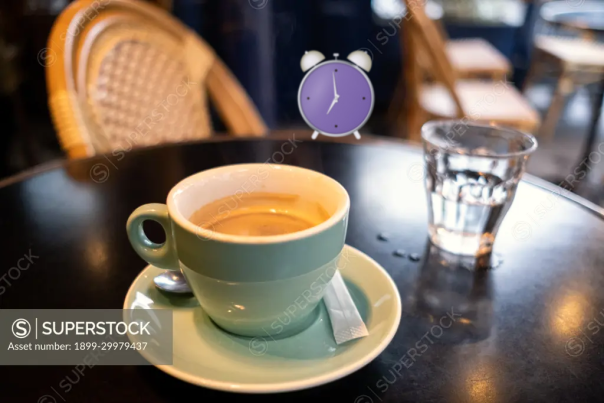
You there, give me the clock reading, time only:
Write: 6:59
